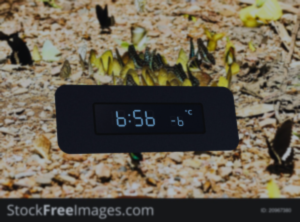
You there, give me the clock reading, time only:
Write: 6:56
